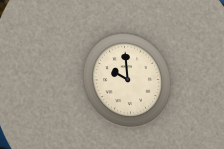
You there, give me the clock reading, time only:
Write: 10:00
